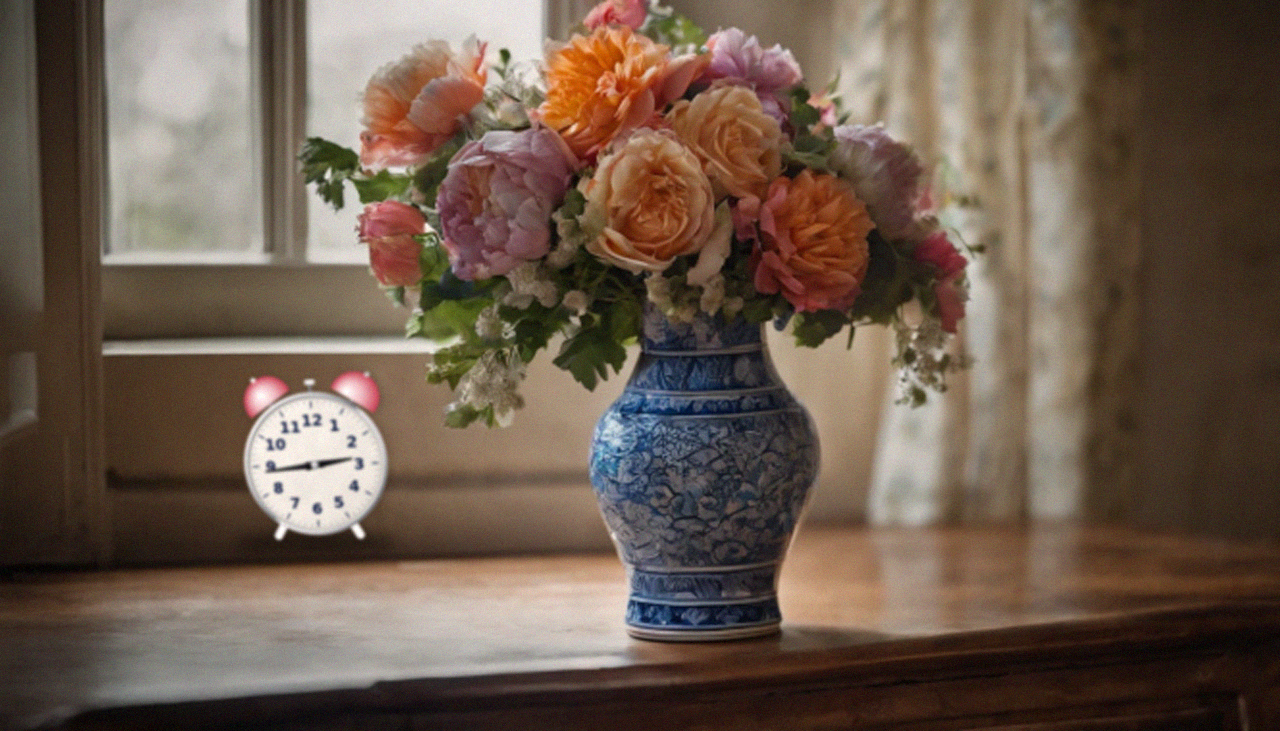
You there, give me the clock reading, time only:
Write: 2:44
